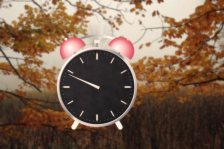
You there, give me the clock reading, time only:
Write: 9:49
